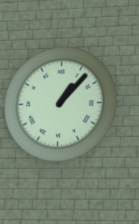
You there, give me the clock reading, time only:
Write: 1:07
